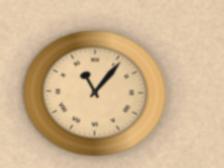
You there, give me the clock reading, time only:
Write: 11:06
